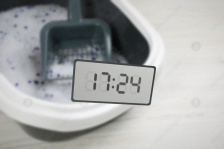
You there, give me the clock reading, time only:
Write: 17:24
